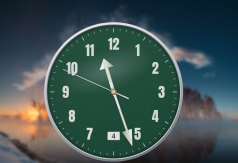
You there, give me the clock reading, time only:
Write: 11:26:49
